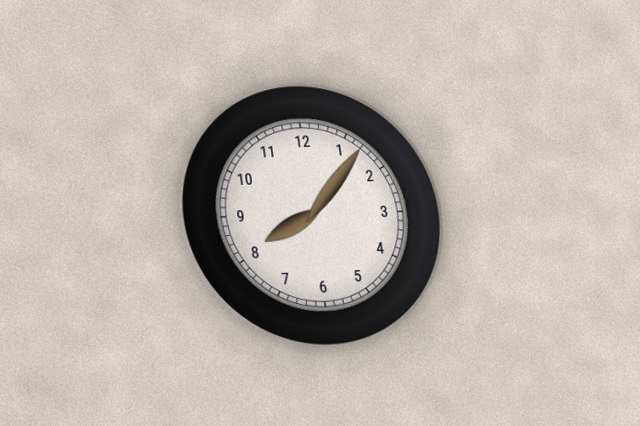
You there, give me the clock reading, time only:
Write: 8:07
